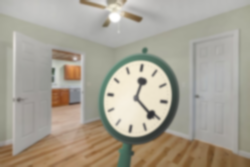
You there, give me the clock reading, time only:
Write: 12:21
